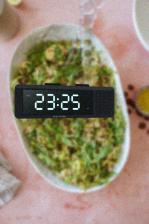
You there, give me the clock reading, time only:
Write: 23:25
